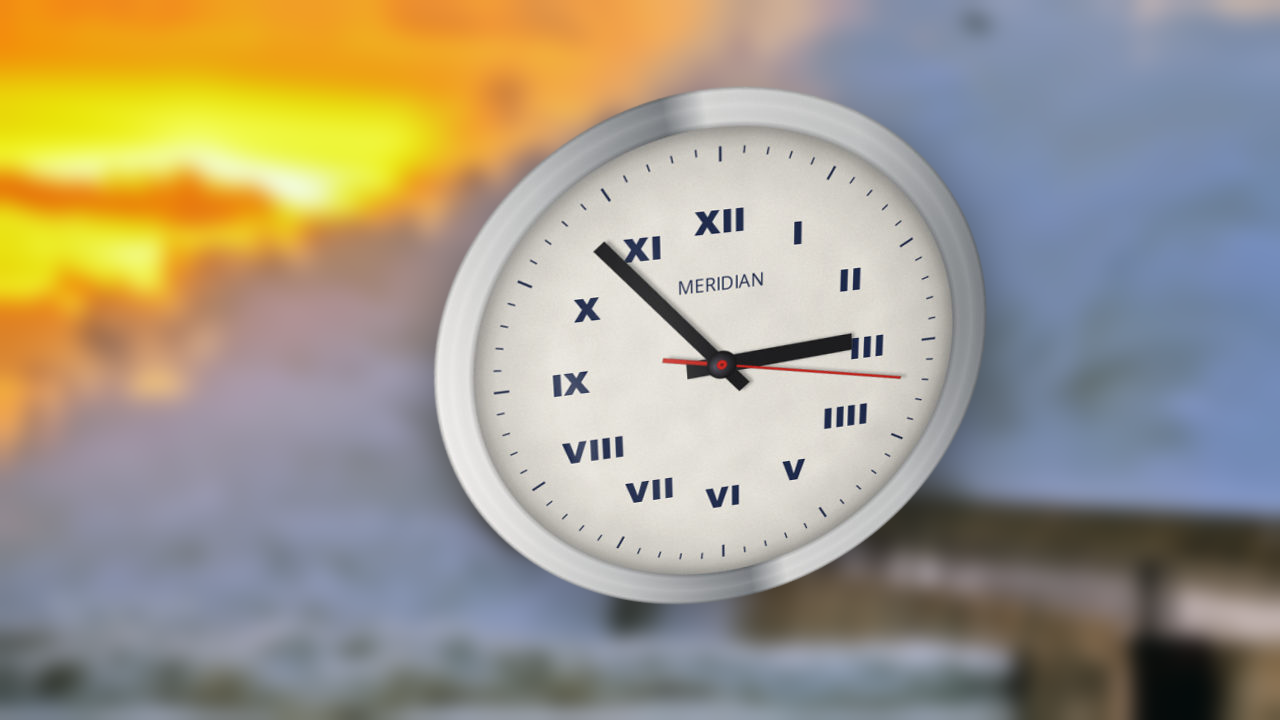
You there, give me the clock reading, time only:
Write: 2:53:17
